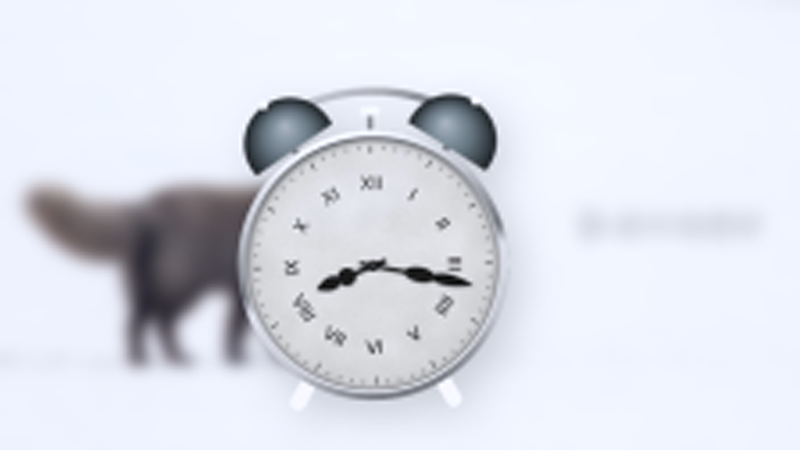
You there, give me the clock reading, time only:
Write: 8:17
